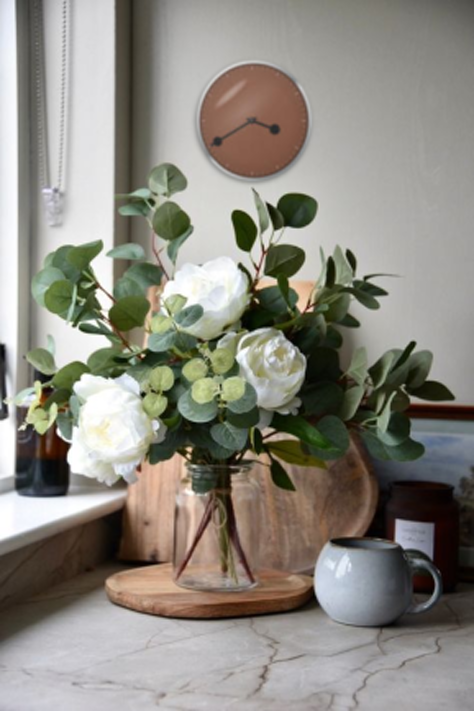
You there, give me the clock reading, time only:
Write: 3:40
